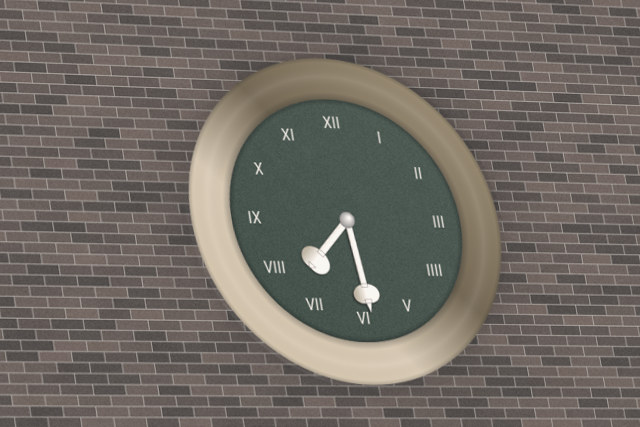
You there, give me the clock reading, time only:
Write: 7:29
